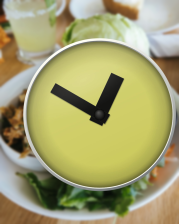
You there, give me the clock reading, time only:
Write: 12:50
